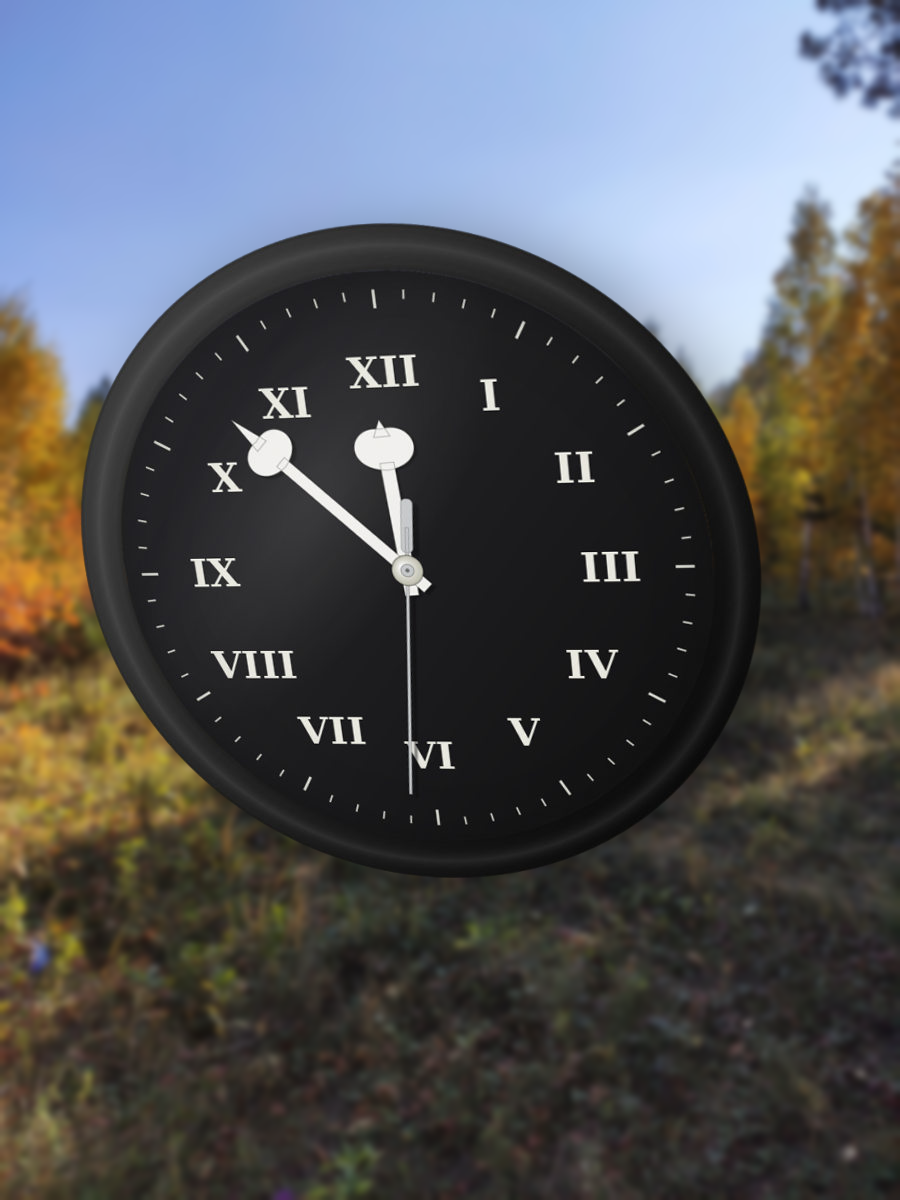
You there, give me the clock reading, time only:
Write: 11:52:31
